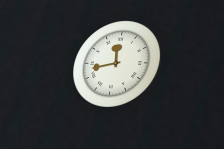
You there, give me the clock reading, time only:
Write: 11:43
